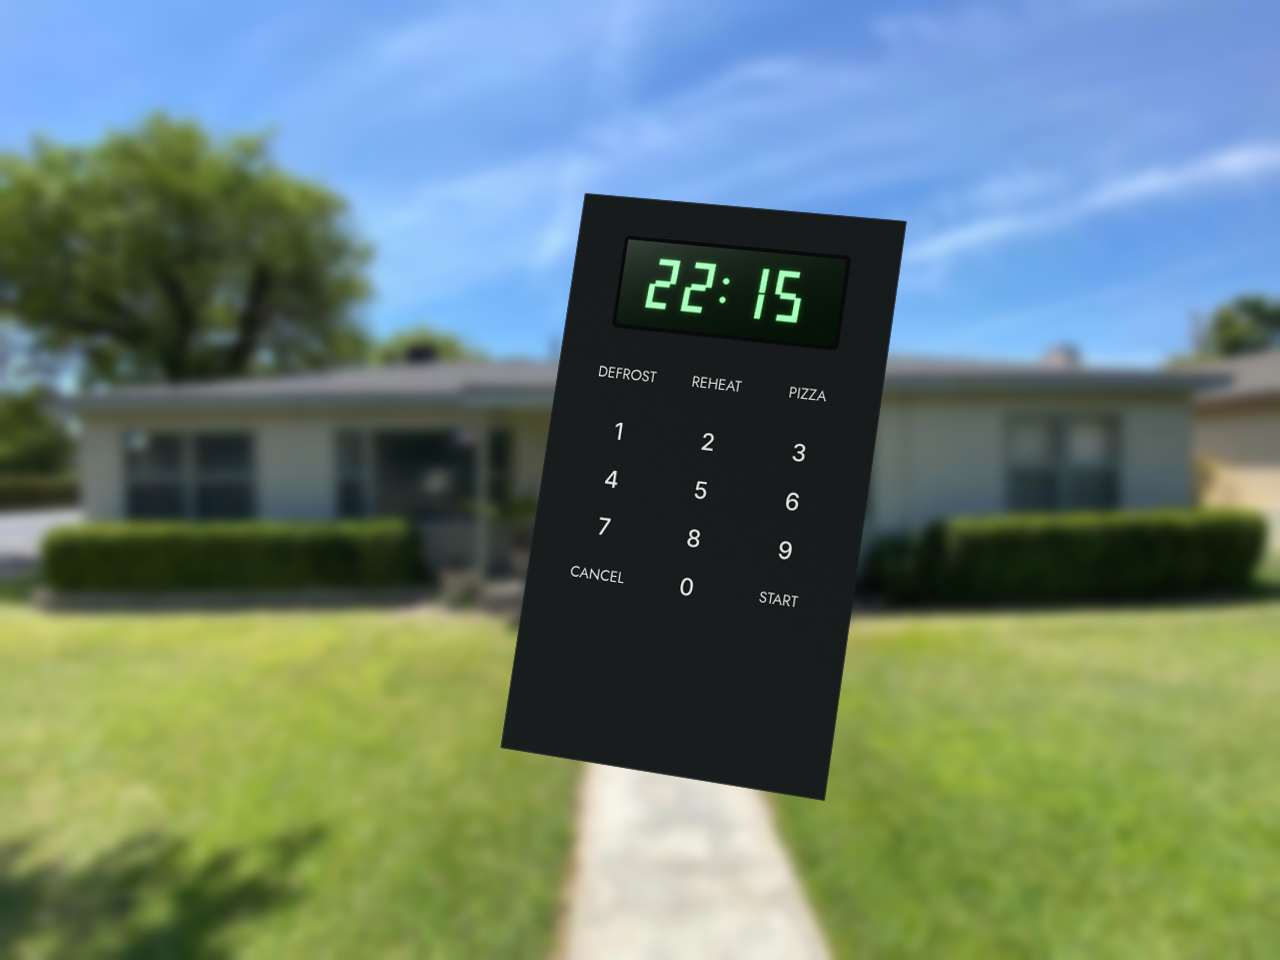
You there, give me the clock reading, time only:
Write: 22:15
